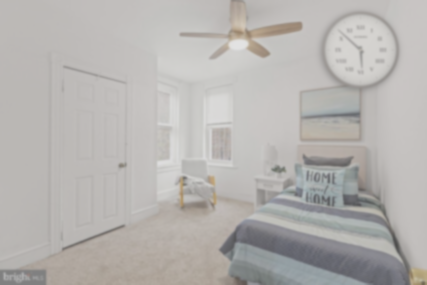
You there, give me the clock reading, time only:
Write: 5:52
